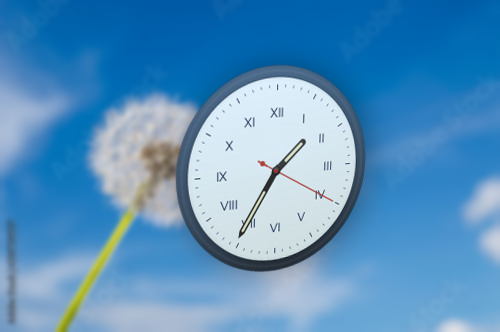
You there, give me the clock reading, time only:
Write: 1:35:20
